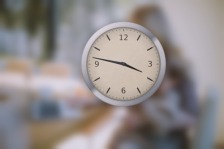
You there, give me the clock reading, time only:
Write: 3:47
